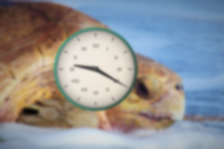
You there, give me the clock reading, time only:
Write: 9:20
